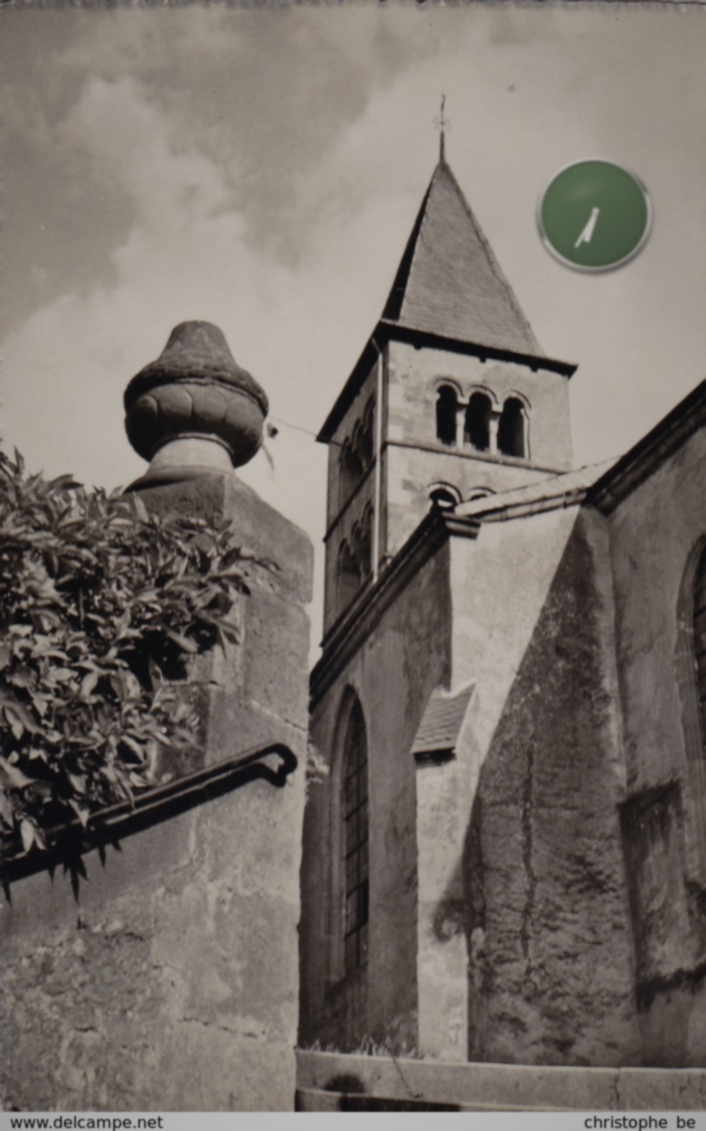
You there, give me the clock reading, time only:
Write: 6:35
